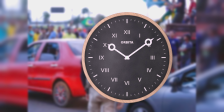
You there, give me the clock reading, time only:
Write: 10:09
